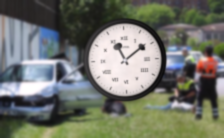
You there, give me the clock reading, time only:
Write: 11:09
